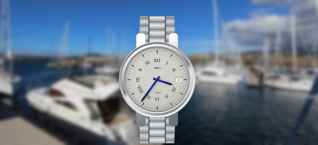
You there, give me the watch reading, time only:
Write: 3:36
